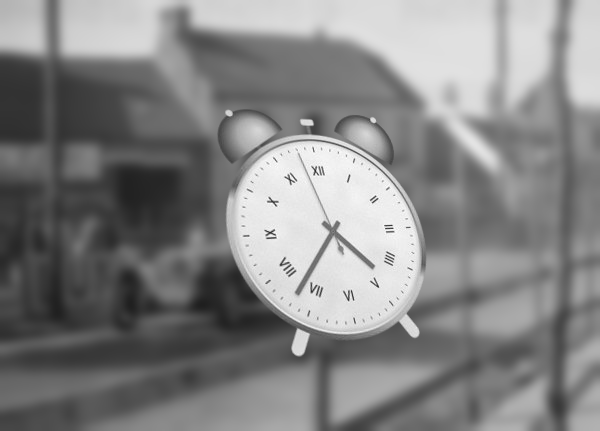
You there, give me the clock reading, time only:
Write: 4:36:58
